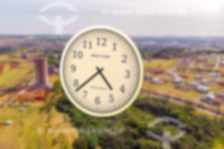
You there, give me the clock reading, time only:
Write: 4:38
